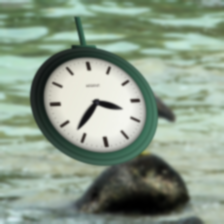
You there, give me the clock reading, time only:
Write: 3:37
